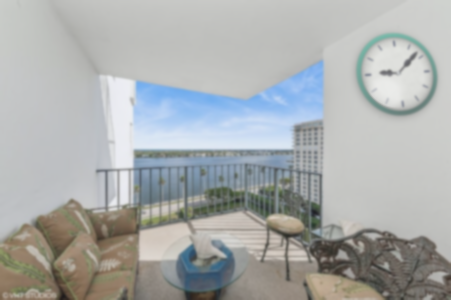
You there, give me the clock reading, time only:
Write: 9:08
